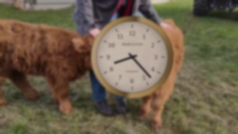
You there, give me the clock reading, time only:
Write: 8:23
